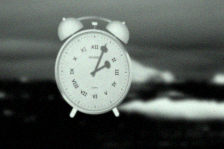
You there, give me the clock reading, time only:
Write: 2:04
